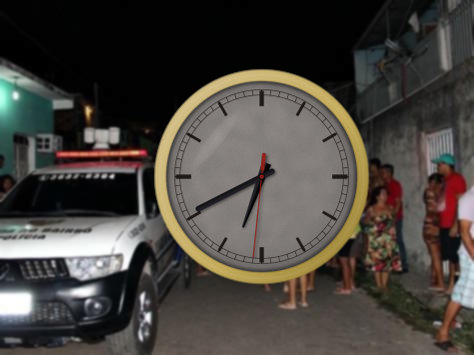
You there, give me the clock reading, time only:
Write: 6:40:31
